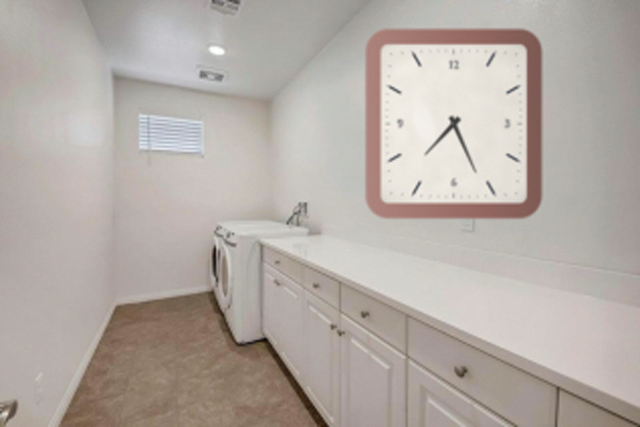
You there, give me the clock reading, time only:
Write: 7:26
